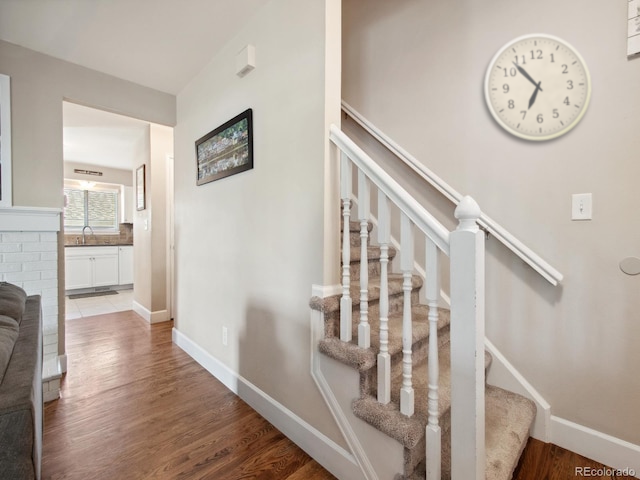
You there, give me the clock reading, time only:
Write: 6:53
